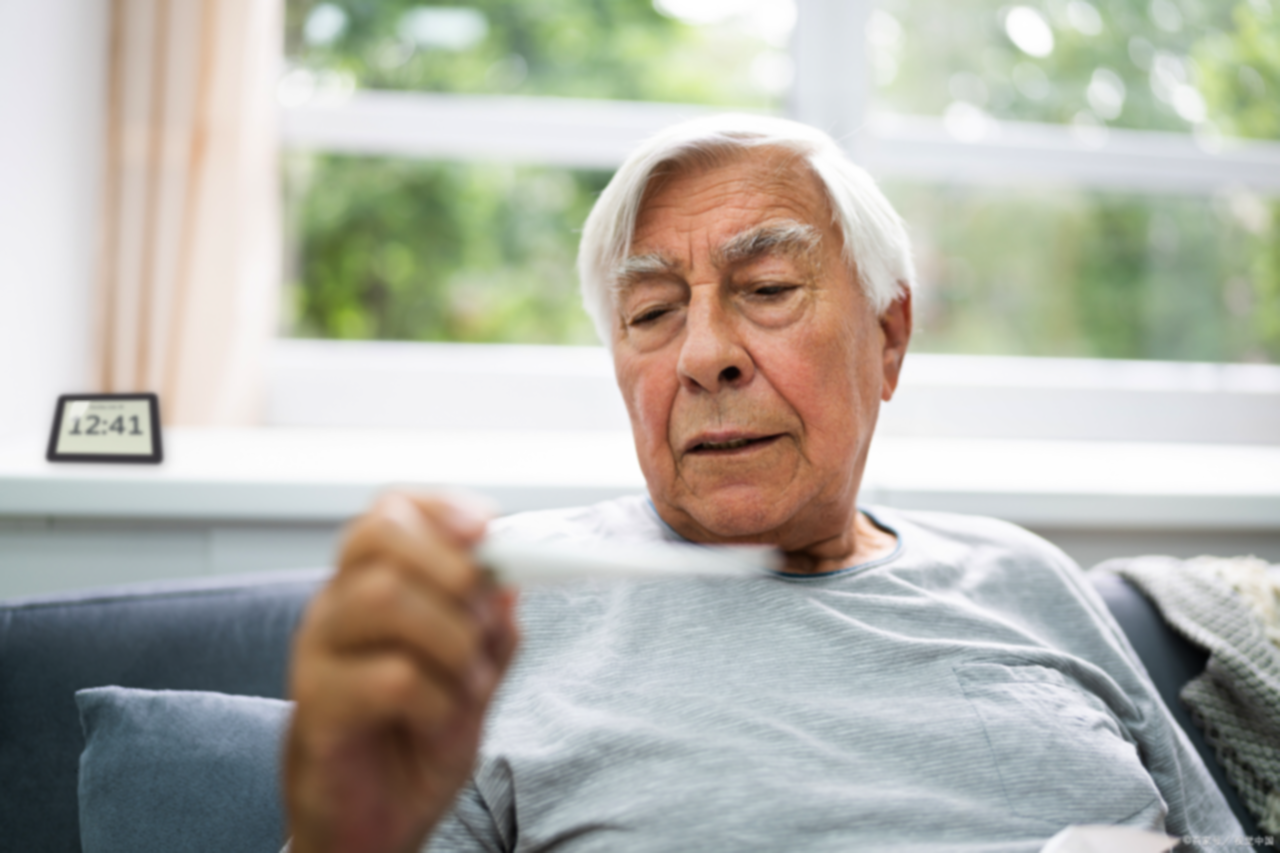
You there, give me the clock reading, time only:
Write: 12:41
